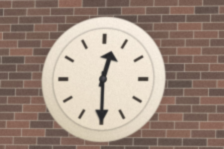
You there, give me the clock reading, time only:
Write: 12:30
